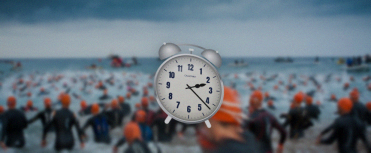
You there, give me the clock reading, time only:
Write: 2:22
